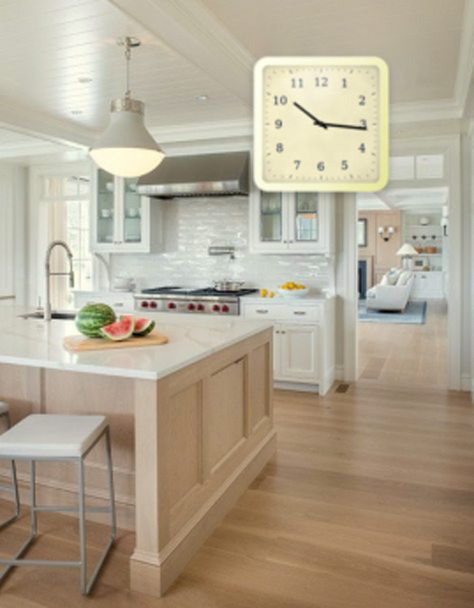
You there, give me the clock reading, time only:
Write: 10:16
